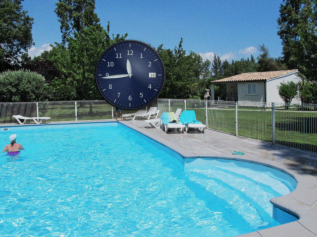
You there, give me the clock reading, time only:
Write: 11:44
